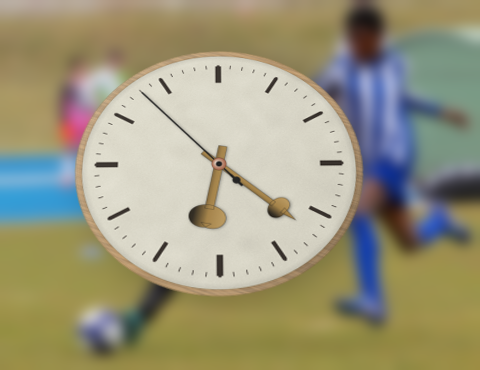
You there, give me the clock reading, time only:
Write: 6:21:53
